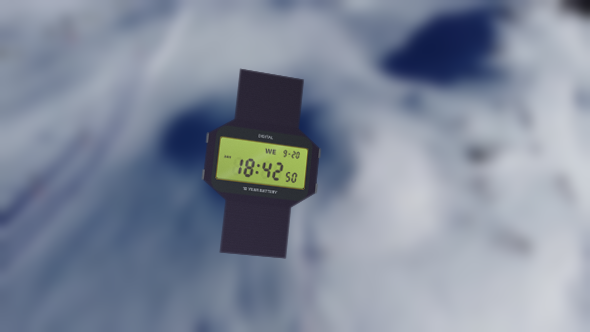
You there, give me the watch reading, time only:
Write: 18:42:50
